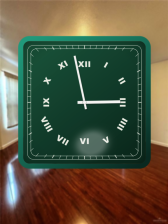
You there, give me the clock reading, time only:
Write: 2:58
